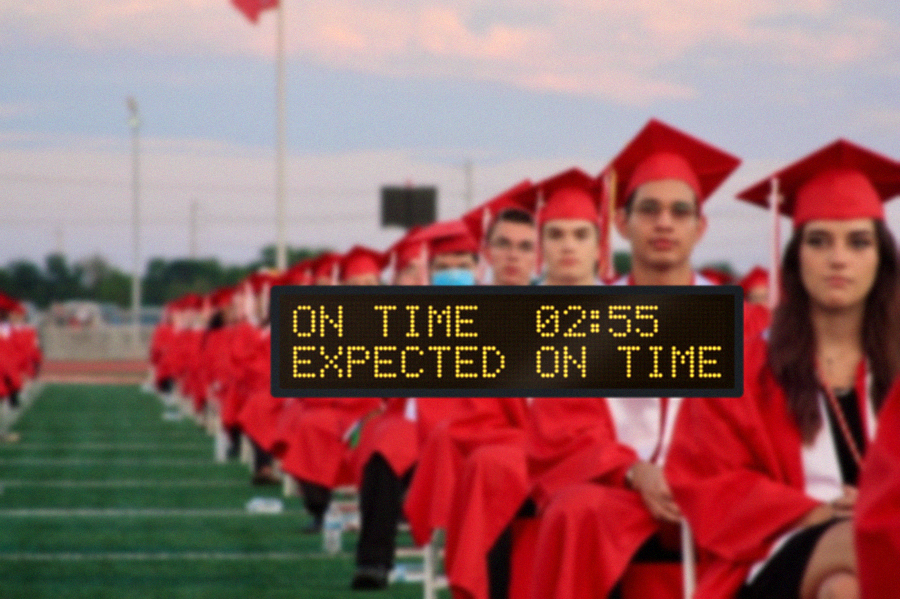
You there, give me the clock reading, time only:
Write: 2:55
